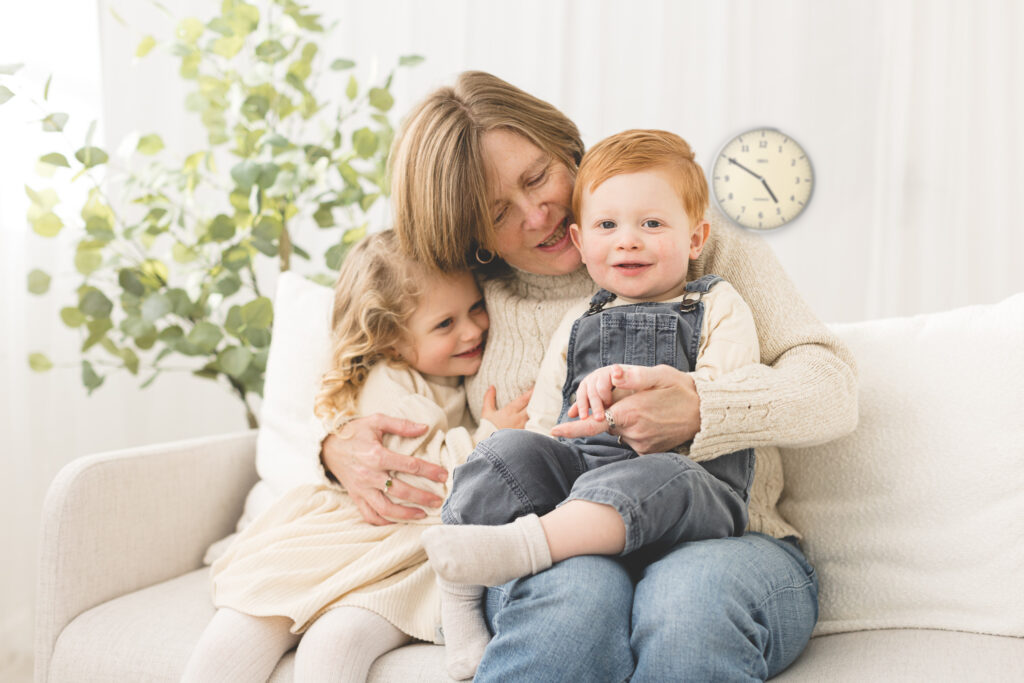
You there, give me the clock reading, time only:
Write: 4:50
